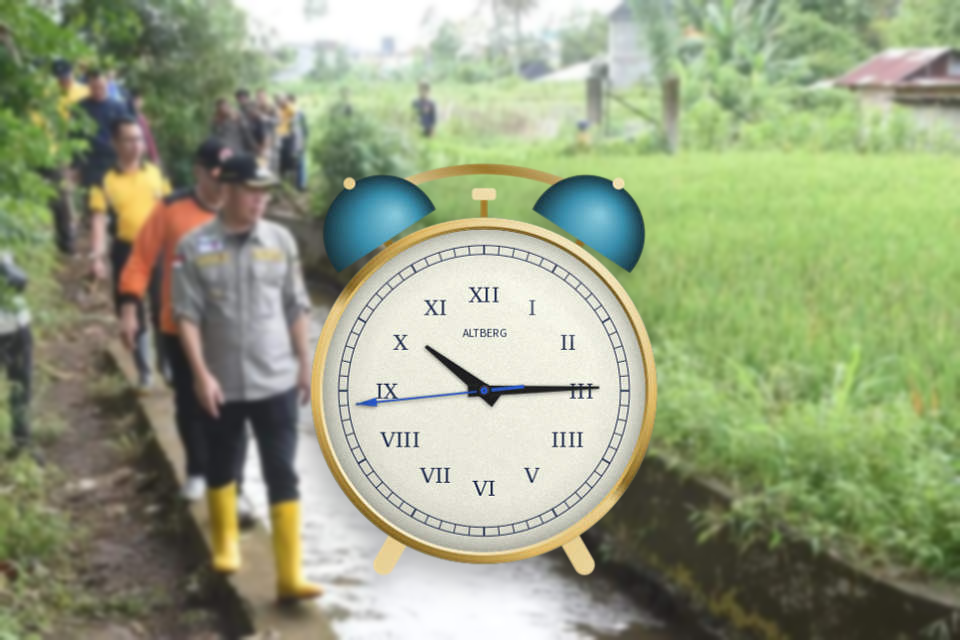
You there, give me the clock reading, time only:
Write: 10:14:44
